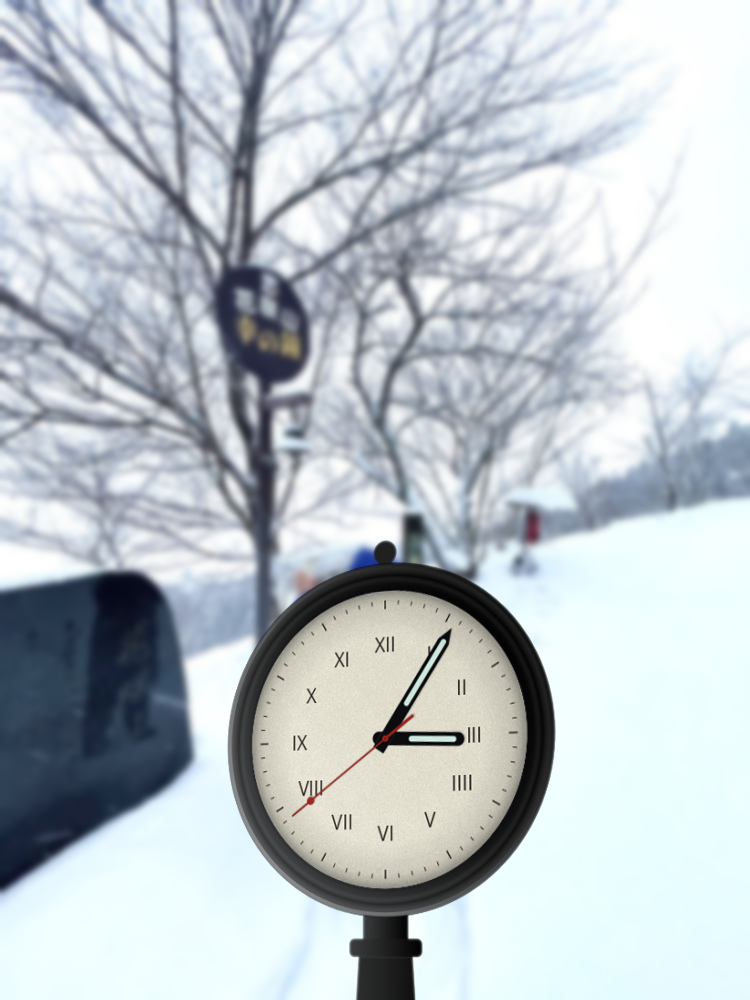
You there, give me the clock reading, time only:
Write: 3:05:39
